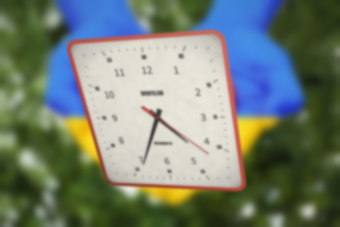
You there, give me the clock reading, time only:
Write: 4:34:22
